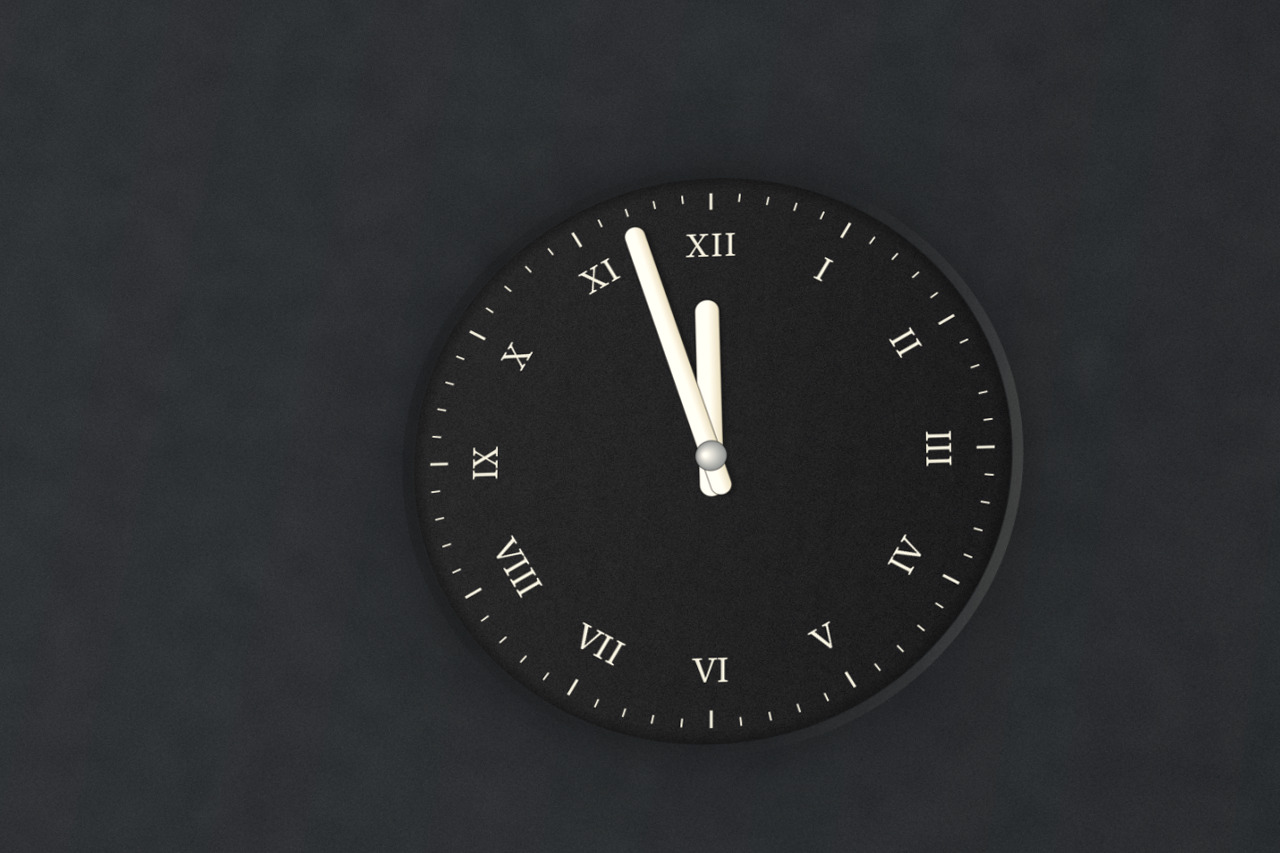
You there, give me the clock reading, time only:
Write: 11:57
